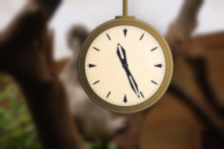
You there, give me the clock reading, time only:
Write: 11:26
